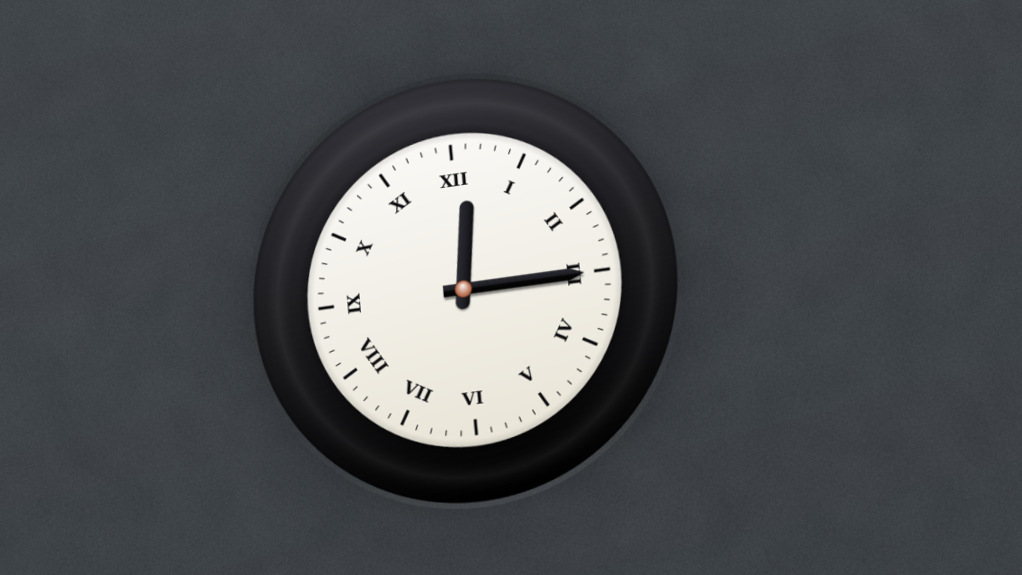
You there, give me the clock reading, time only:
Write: 12:15
